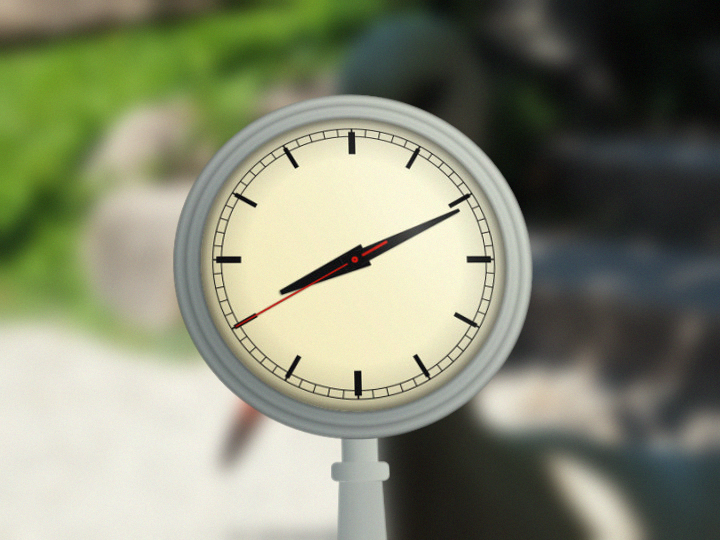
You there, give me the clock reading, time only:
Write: 8:10:40
